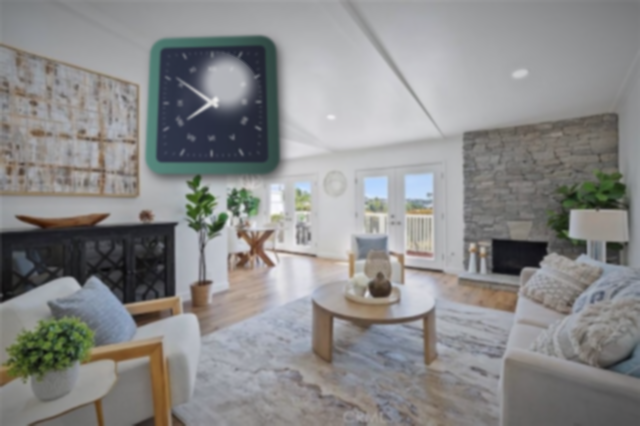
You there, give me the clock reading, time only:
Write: 7:51
